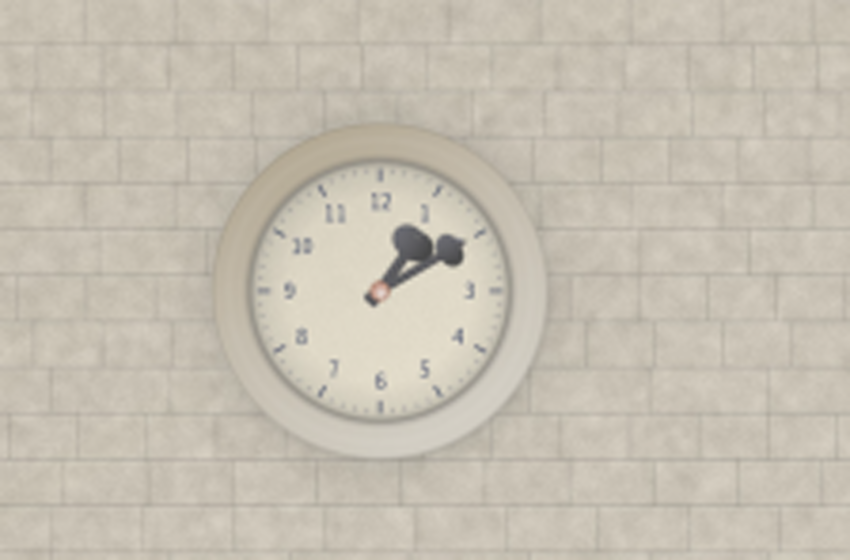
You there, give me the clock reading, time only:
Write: 1:10
